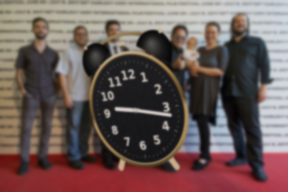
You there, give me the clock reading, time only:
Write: 9:17
